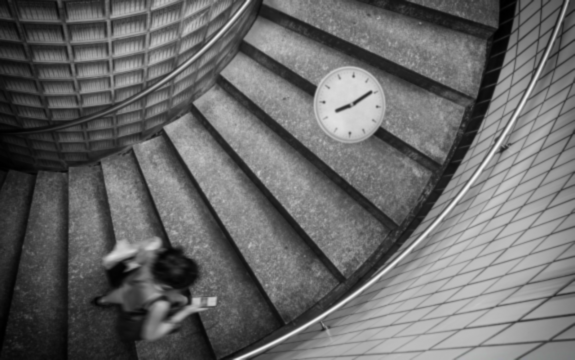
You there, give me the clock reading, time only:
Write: 8:09
